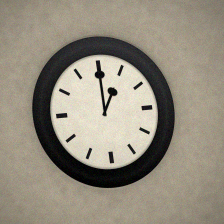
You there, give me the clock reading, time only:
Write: 1:00
